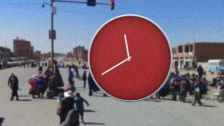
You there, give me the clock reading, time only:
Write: 11:40
